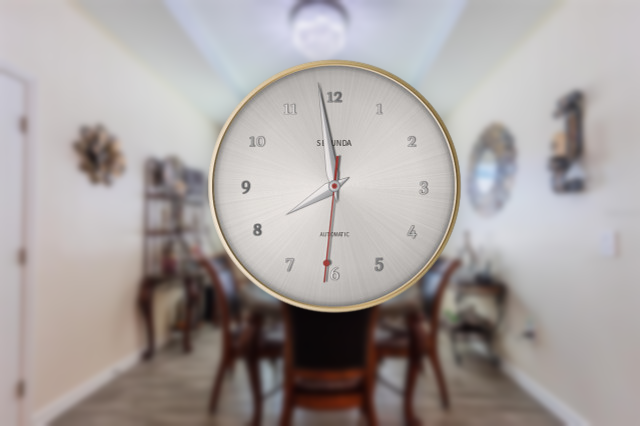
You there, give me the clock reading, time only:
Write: 7:58:31
